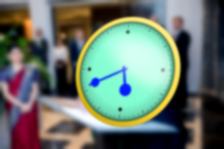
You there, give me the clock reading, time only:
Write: 5:41
